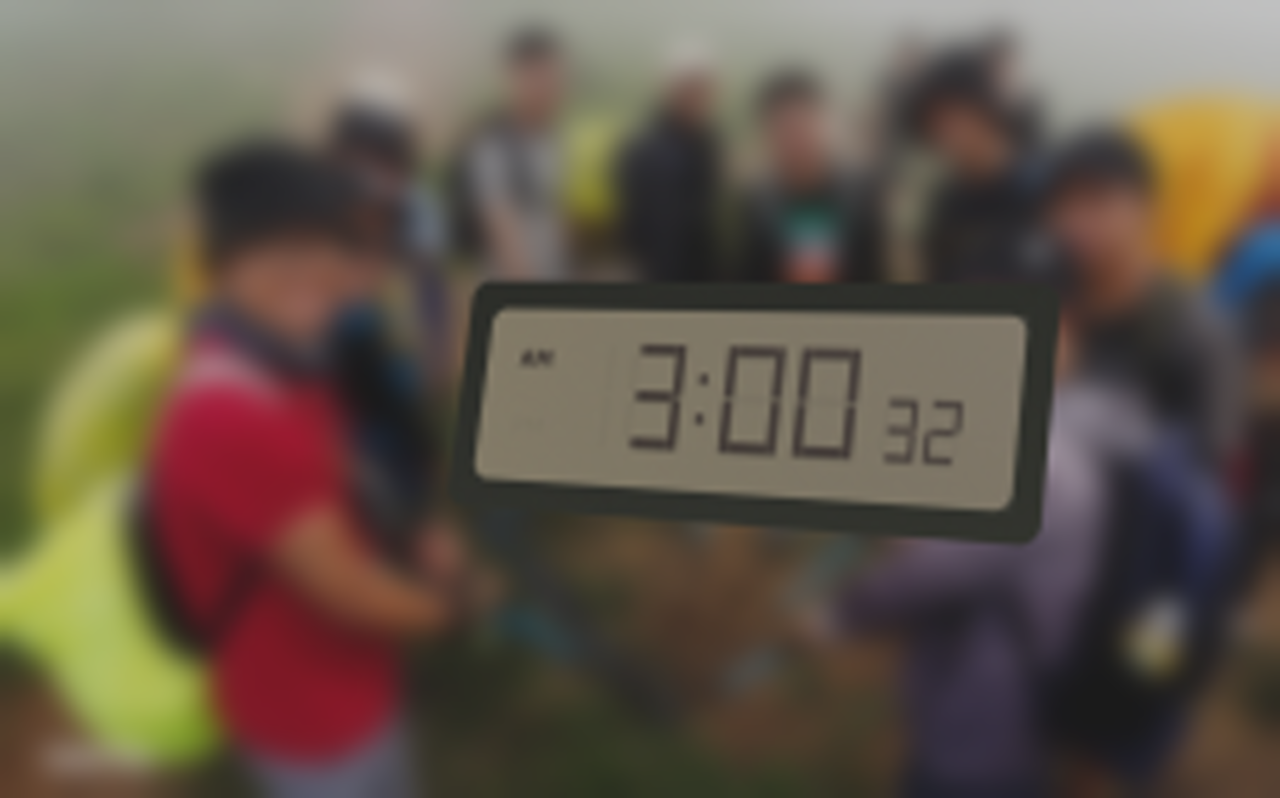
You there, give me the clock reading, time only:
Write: 3:00:32
